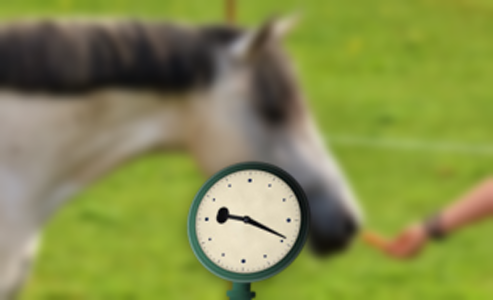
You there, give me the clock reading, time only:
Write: 9:19
